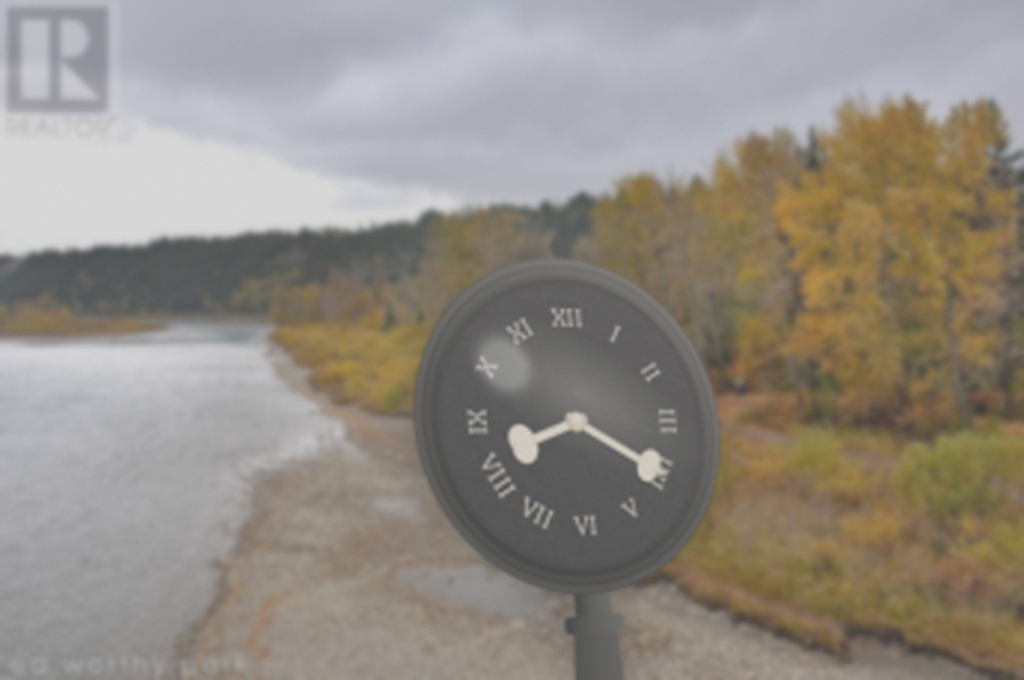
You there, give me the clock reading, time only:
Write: 8:20
